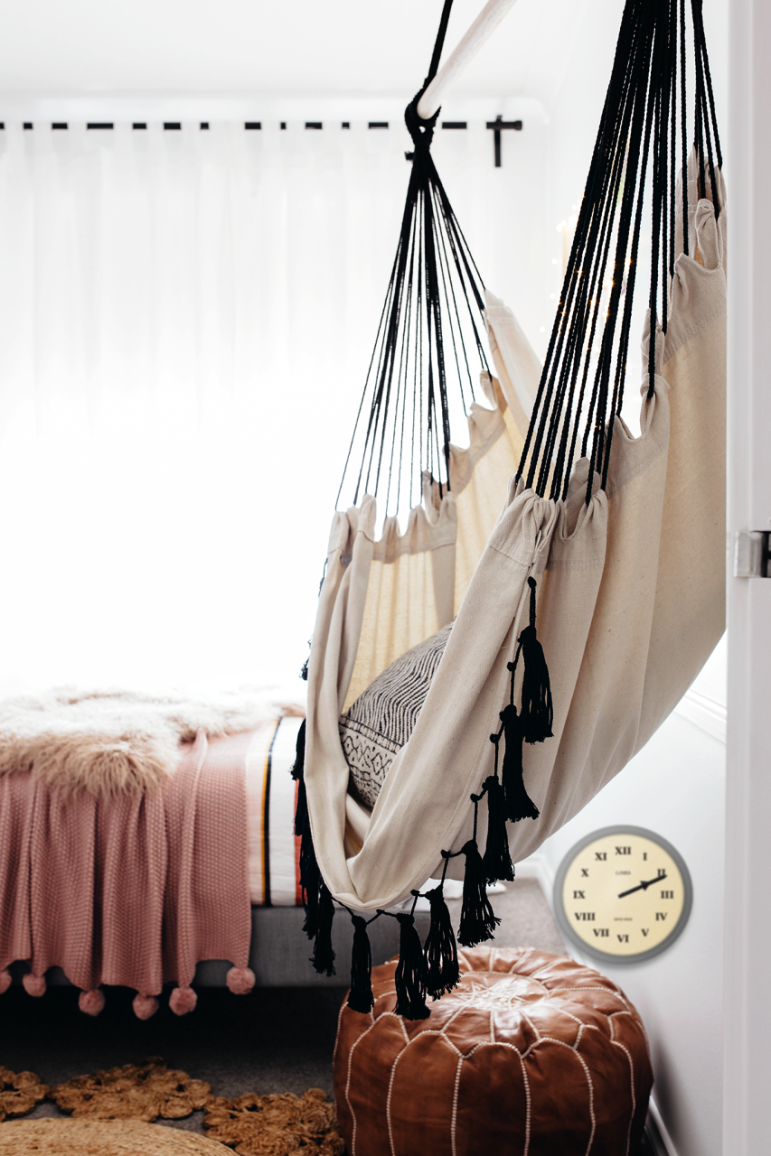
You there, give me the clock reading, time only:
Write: 2:11
